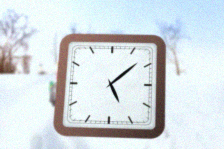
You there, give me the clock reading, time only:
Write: 5:08
